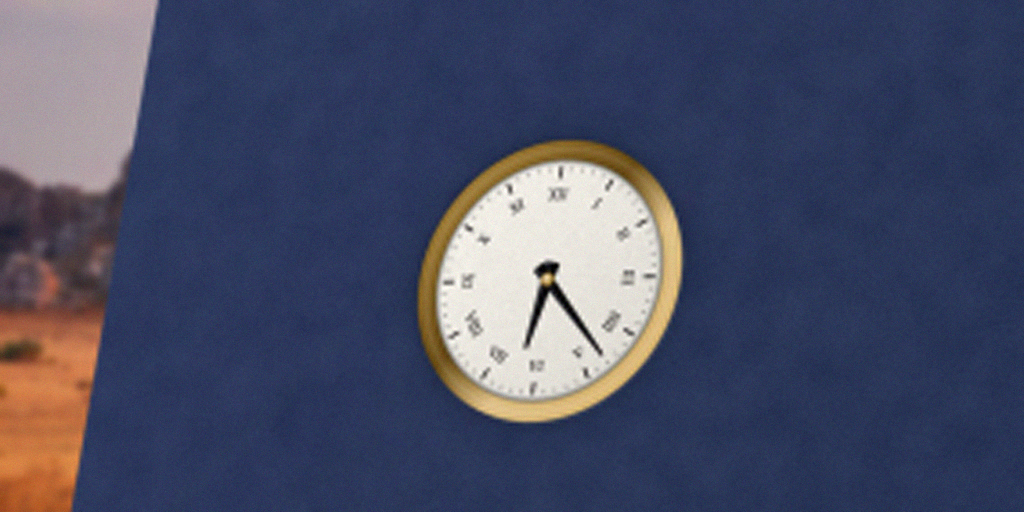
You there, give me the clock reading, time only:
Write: 6:23
